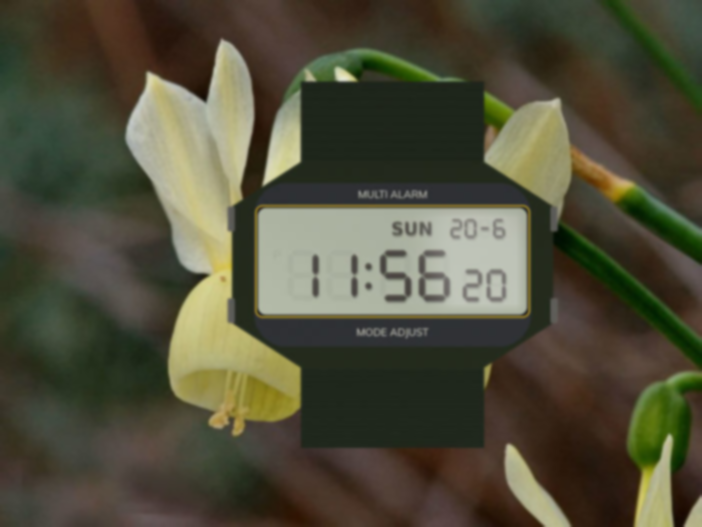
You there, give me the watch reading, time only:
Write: 11:56:20
